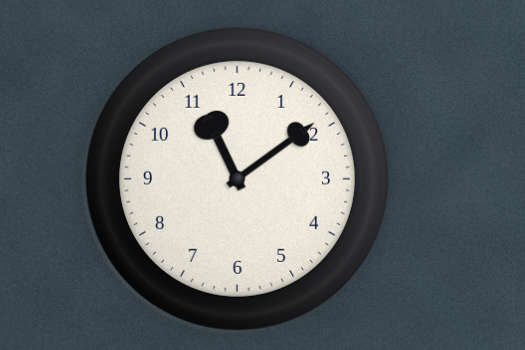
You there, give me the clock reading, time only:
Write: 11:09
